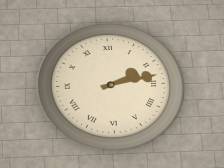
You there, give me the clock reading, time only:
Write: 2:13
